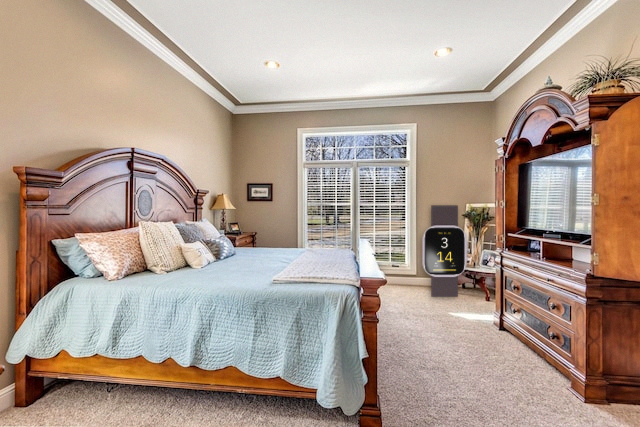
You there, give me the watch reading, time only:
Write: 3:14
